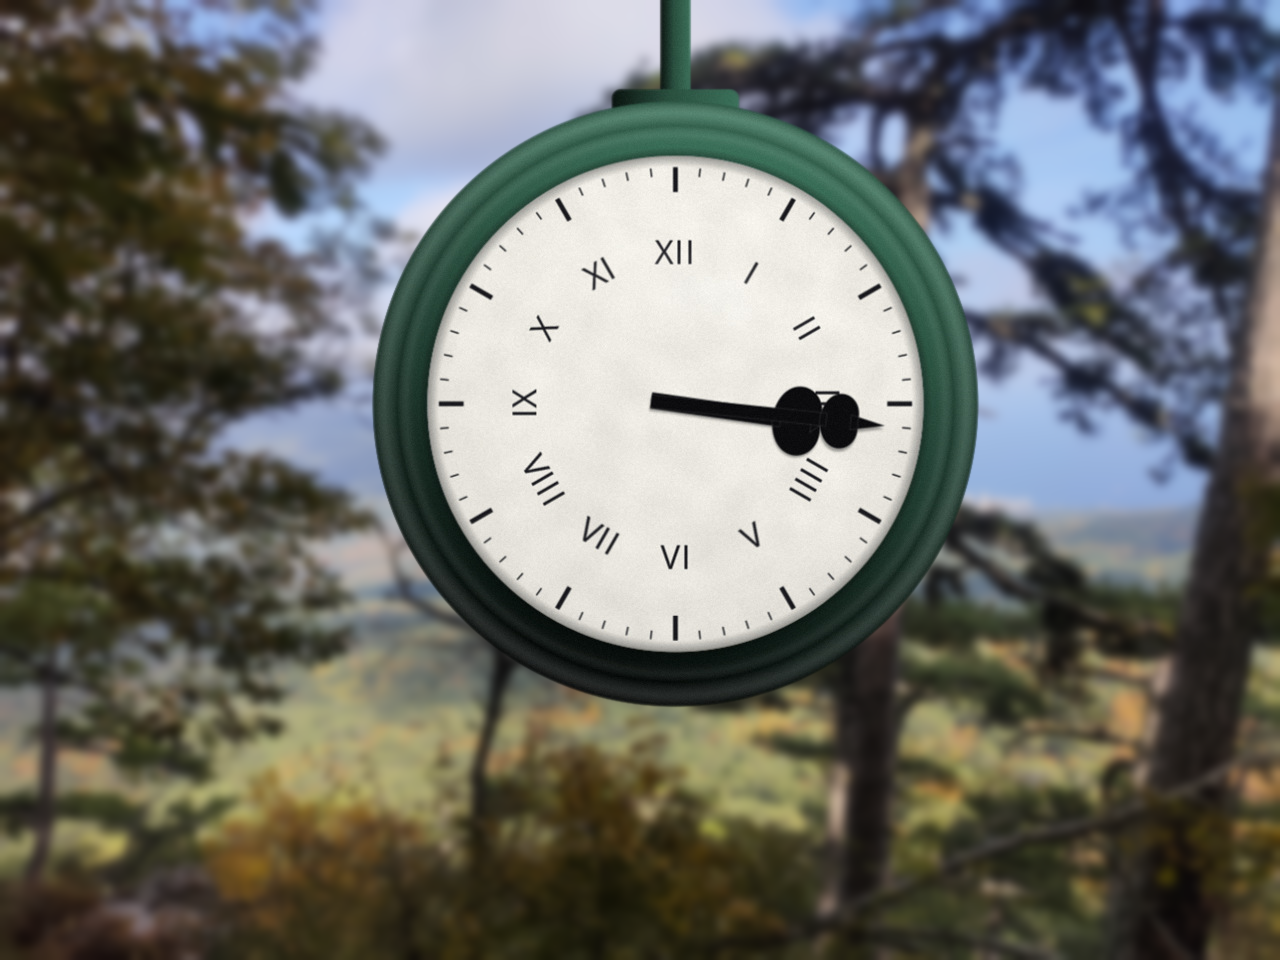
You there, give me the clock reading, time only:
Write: 3:16
